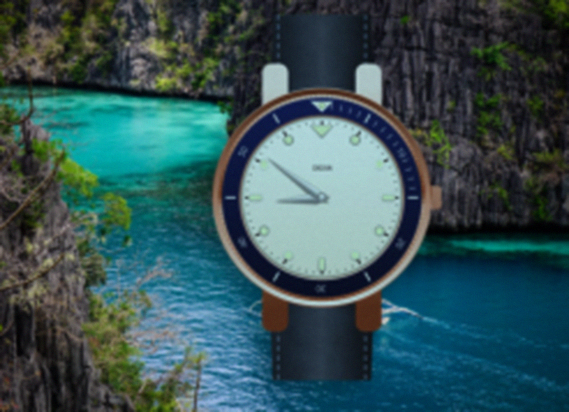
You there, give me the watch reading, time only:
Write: 8:51
